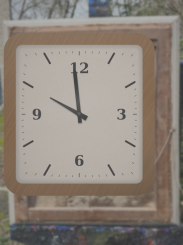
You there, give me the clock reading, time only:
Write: 9:59
